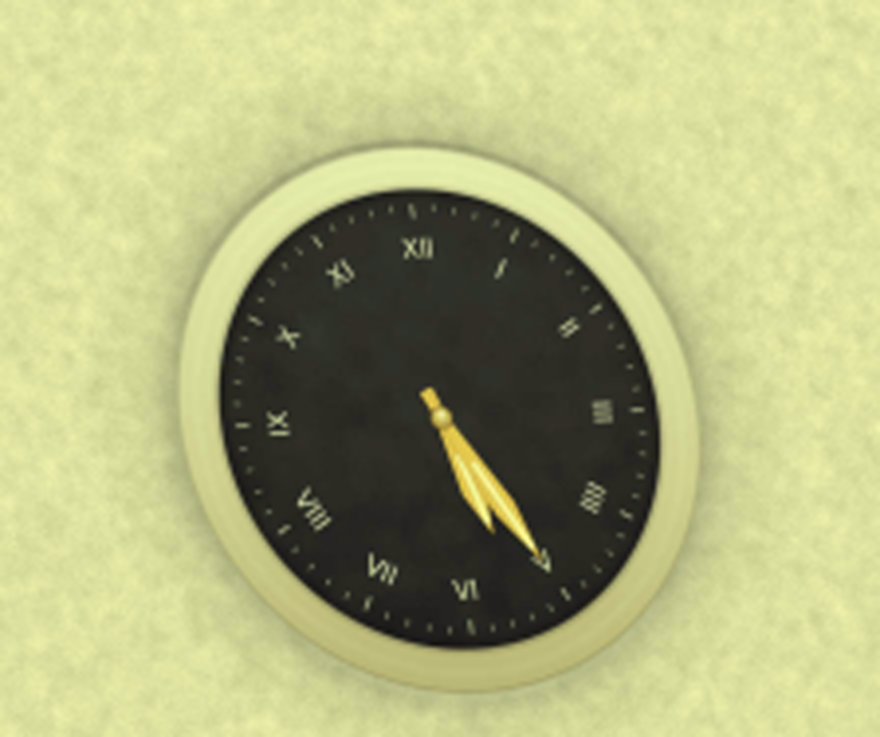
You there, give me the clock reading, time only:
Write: 5:25
